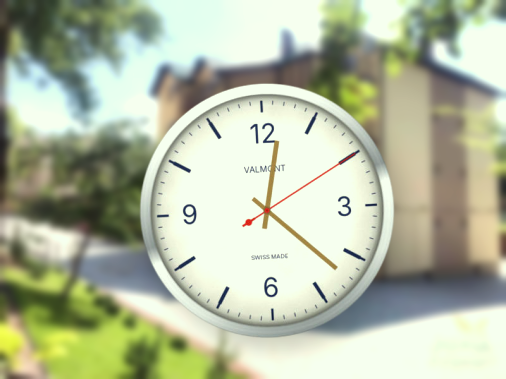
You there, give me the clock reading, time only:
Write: 12:22:10
